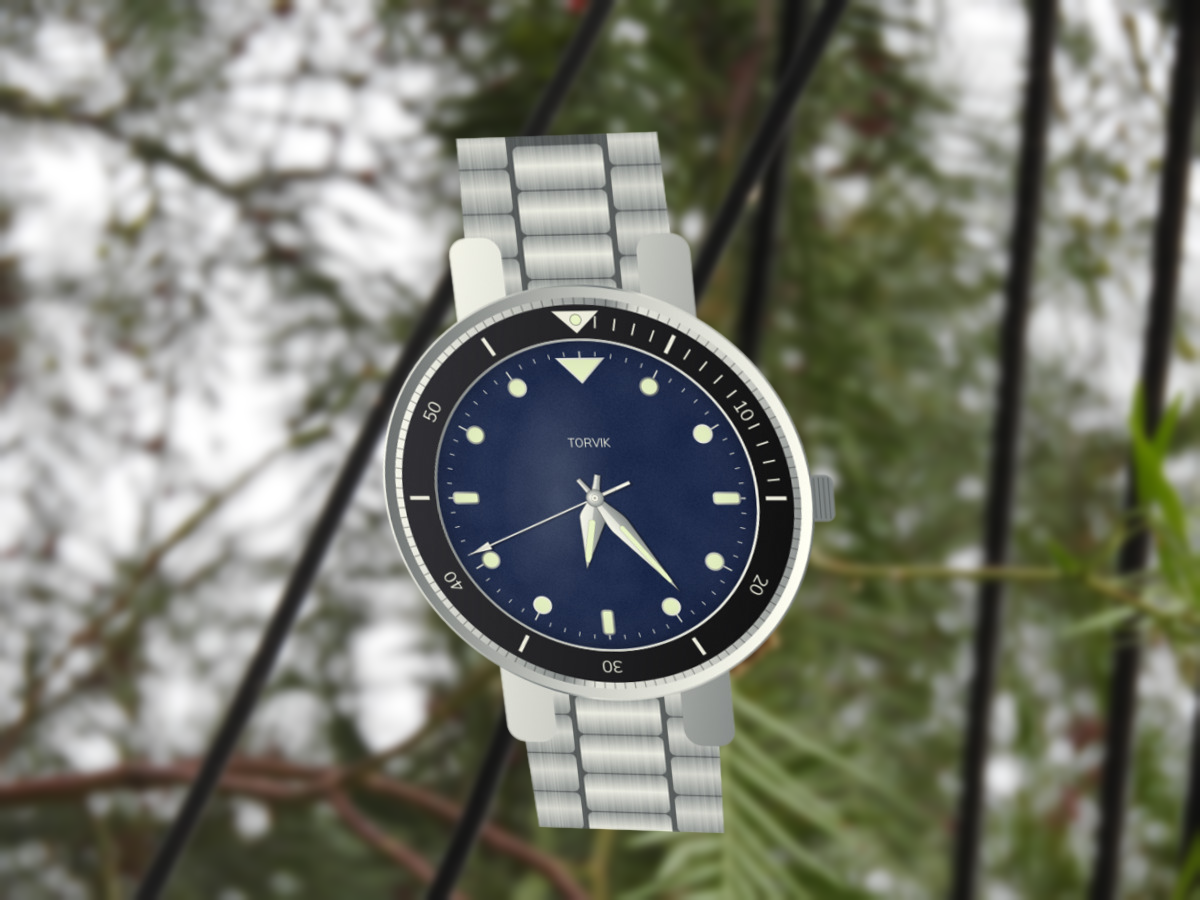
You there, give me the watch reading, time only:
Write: 6:23:41
